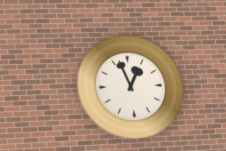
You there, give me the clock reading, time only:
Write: 12:57
